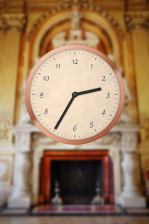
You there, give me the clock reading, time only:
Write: 2:35
